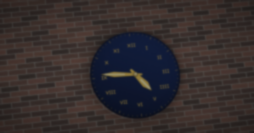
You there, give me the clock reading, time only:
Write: 4:46
